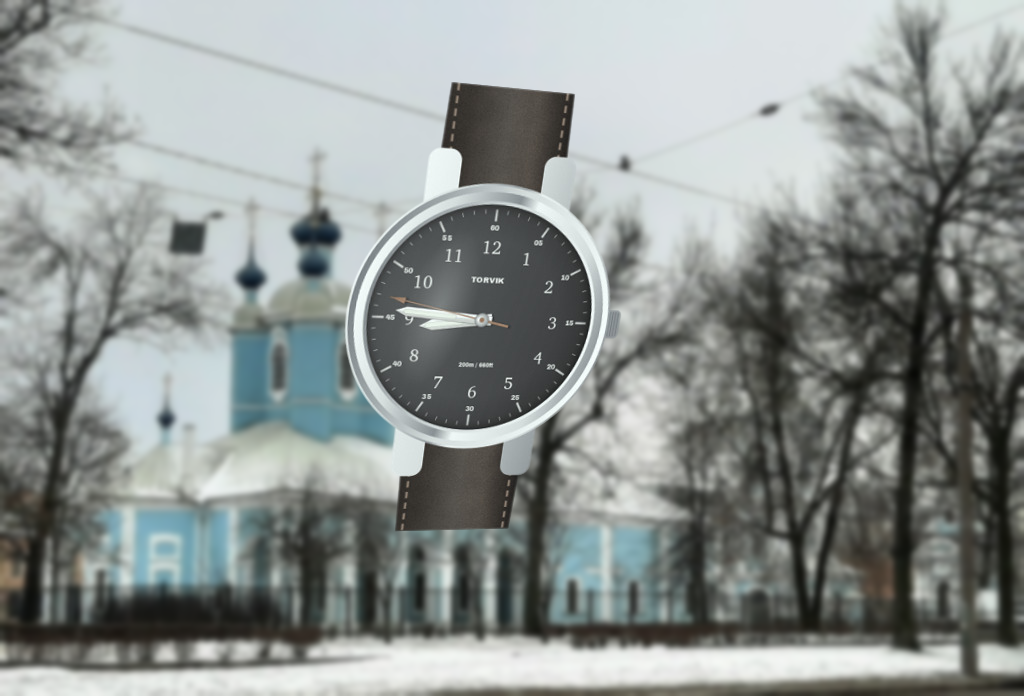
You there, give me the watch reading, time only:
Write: 8:45:47
